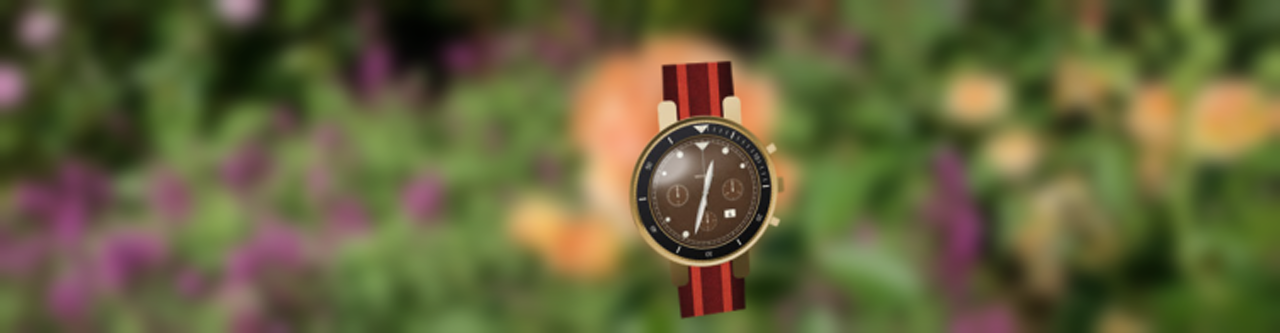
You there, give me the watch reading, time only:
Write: 12:33
